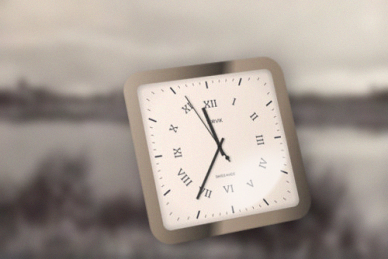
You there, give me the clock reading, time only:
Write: 11:35:56
